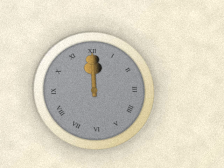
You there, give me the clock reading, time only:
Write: 12:00
